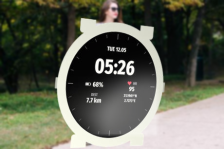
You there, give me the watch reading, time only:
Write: 5:26
